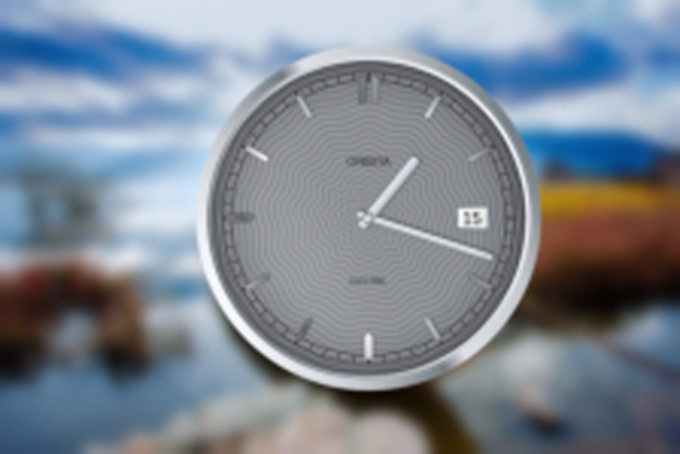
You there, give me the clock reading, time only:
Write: 1:18
